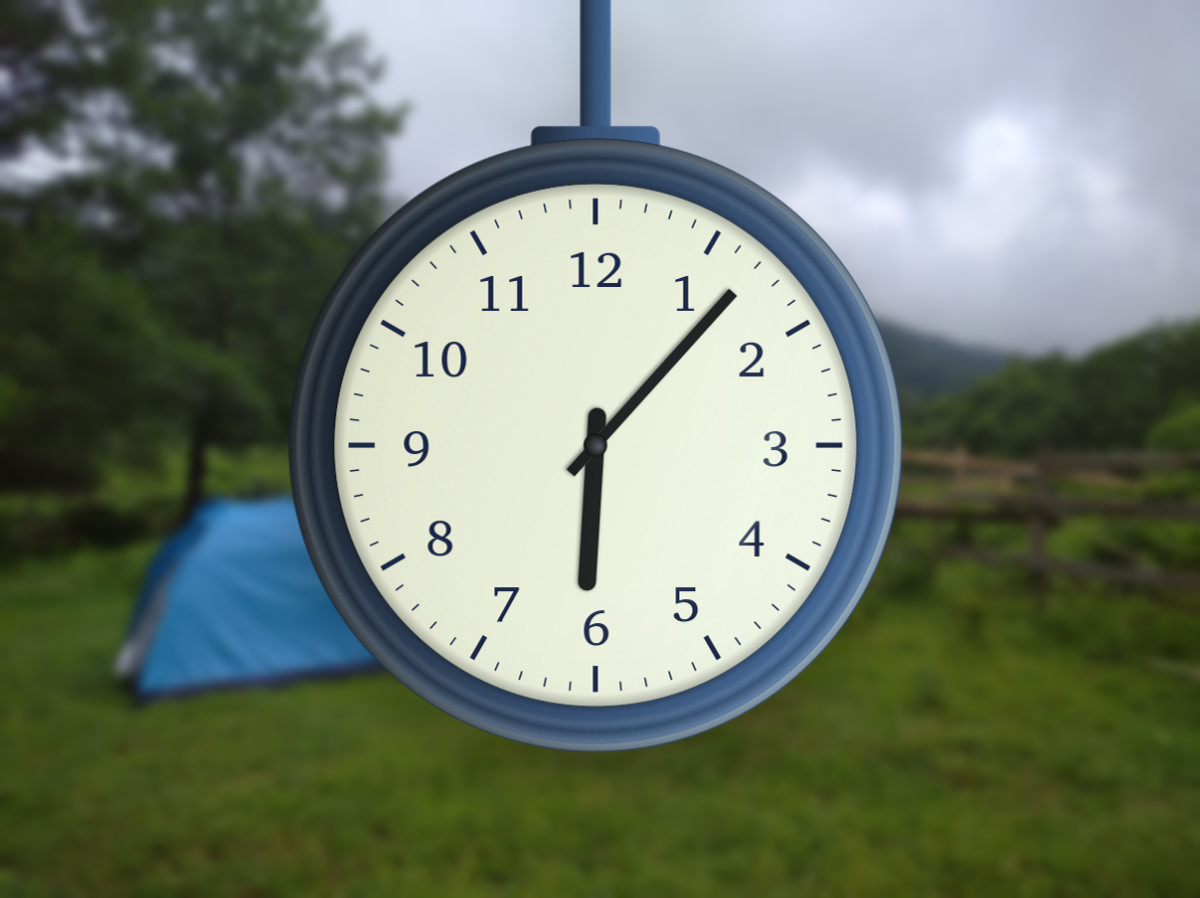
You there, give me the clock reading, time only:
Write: 6:07
